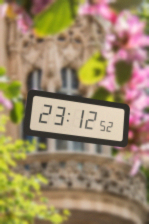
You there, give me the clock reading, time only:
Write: 23:12:52
